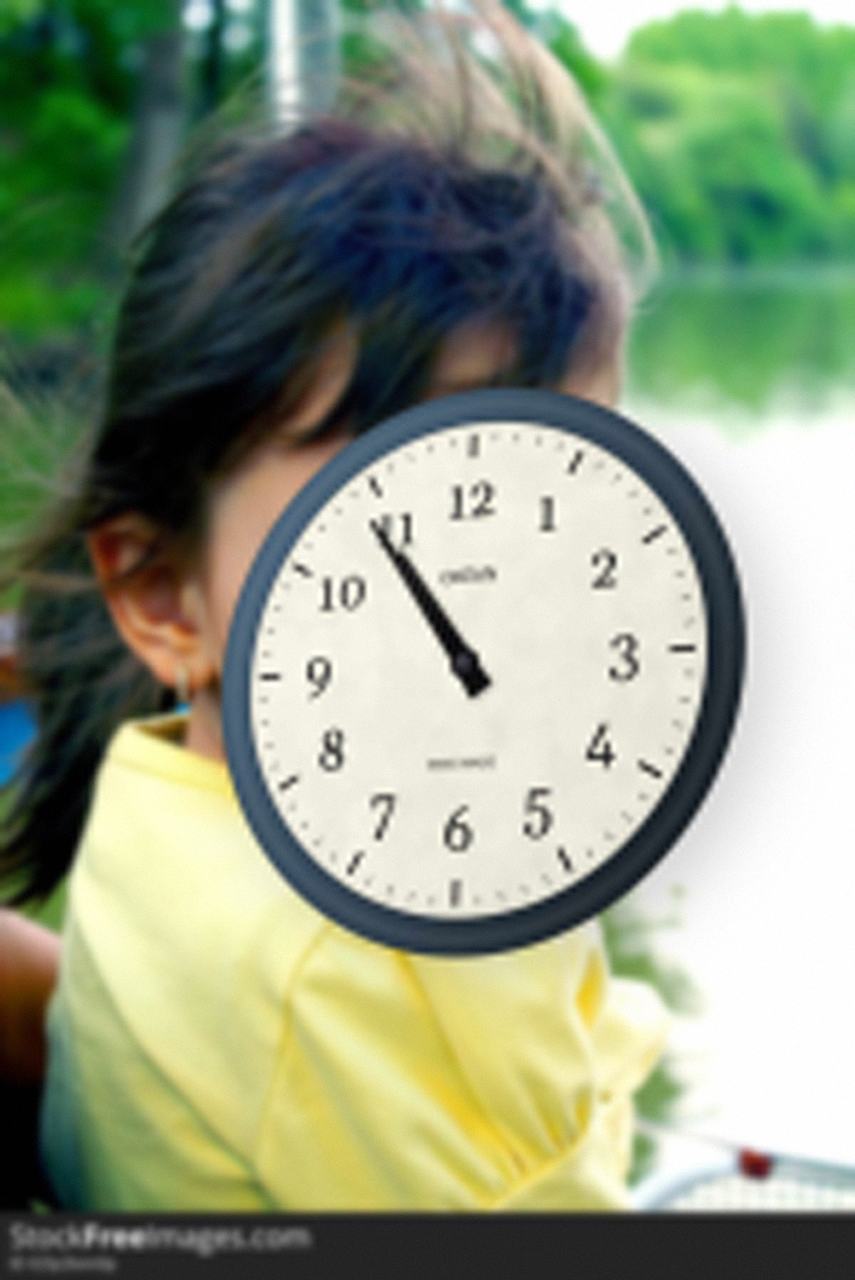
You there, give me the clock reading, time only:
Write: 10:54
